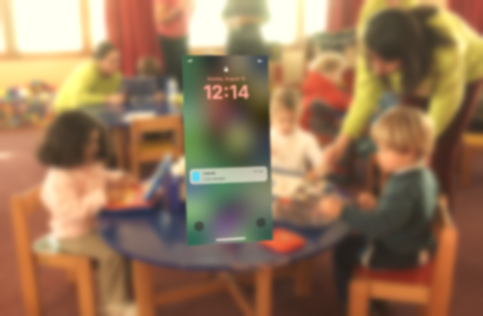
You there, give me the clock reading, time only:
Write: 12:14
